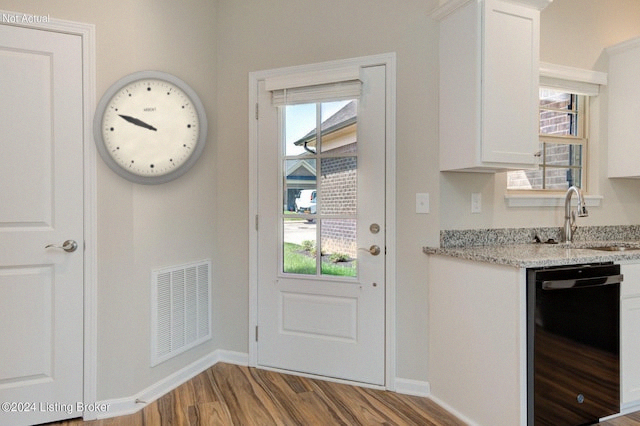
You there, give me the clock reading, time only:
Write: 9:49
